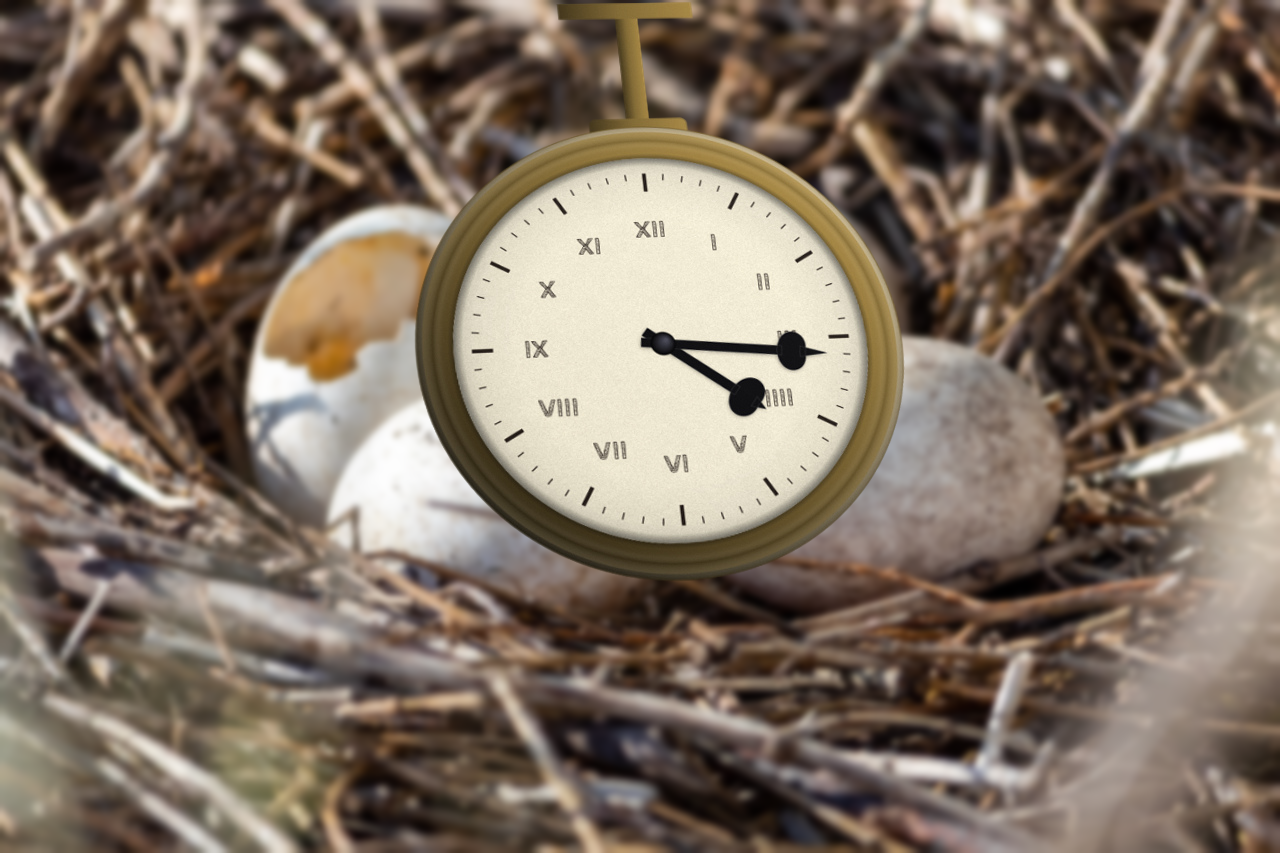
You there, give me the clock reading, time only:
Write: 4:16
